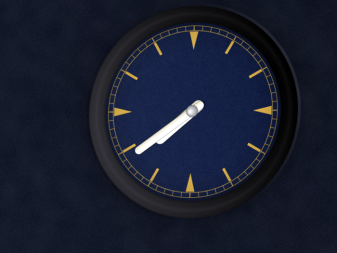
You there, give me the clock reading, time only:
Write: 7:39
